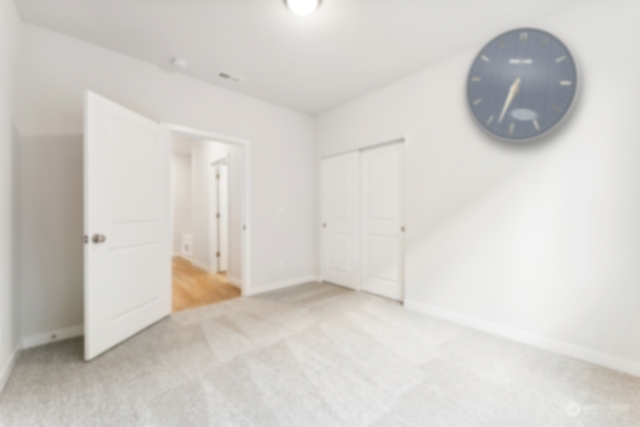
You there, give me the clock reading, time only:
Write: 6:33
